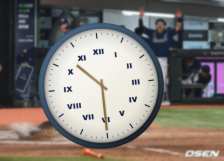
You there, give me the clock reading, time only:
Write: 10:30
